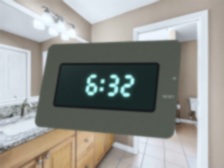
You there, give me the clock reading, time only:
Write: 6:32
